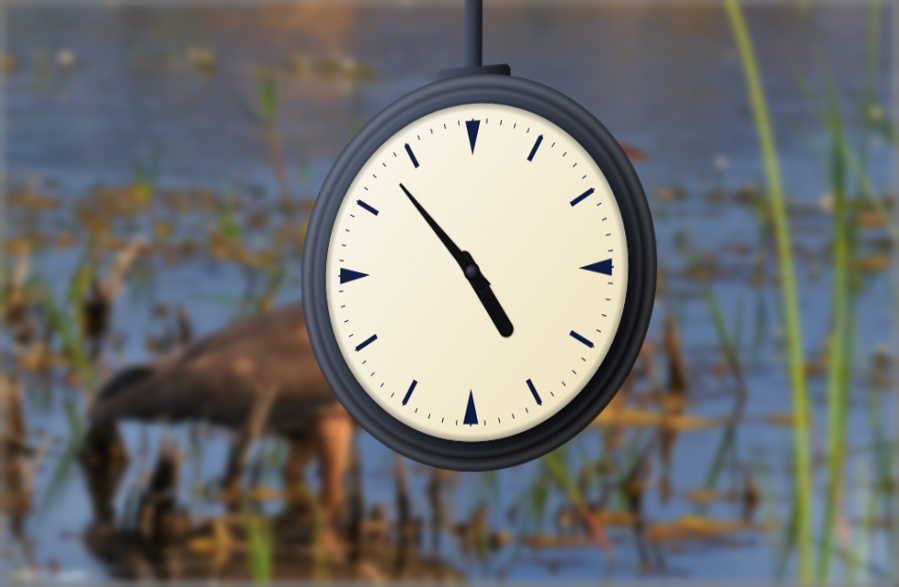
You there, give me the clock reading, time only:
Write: 4:53
